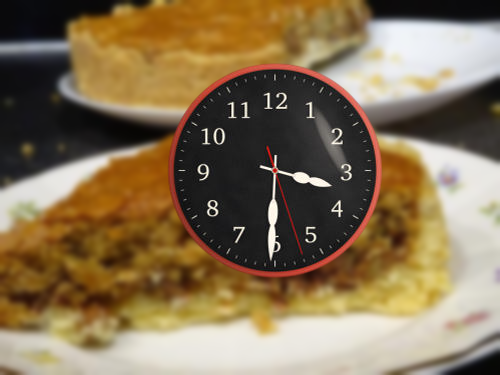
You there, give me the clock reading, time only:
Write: 3:30:27
